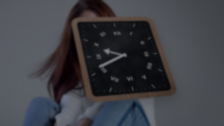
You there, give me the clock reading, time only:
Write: 9:41
